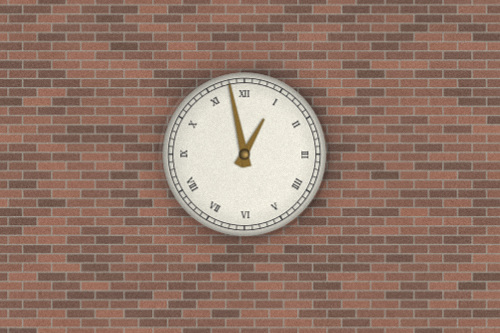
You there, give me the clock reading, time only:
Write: 12:58
